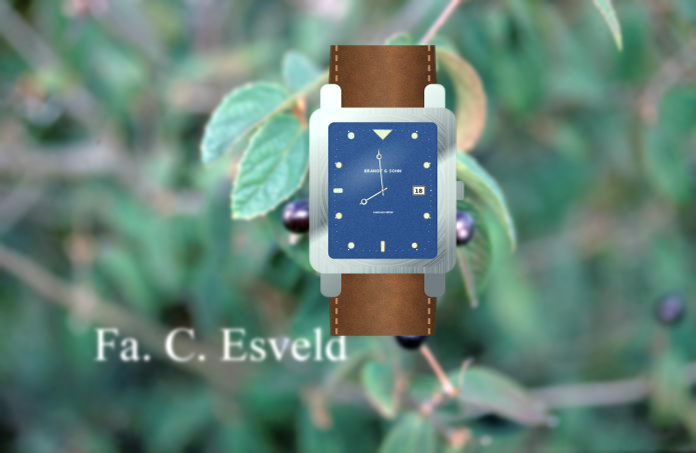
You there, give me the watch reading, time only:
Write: 7:59
